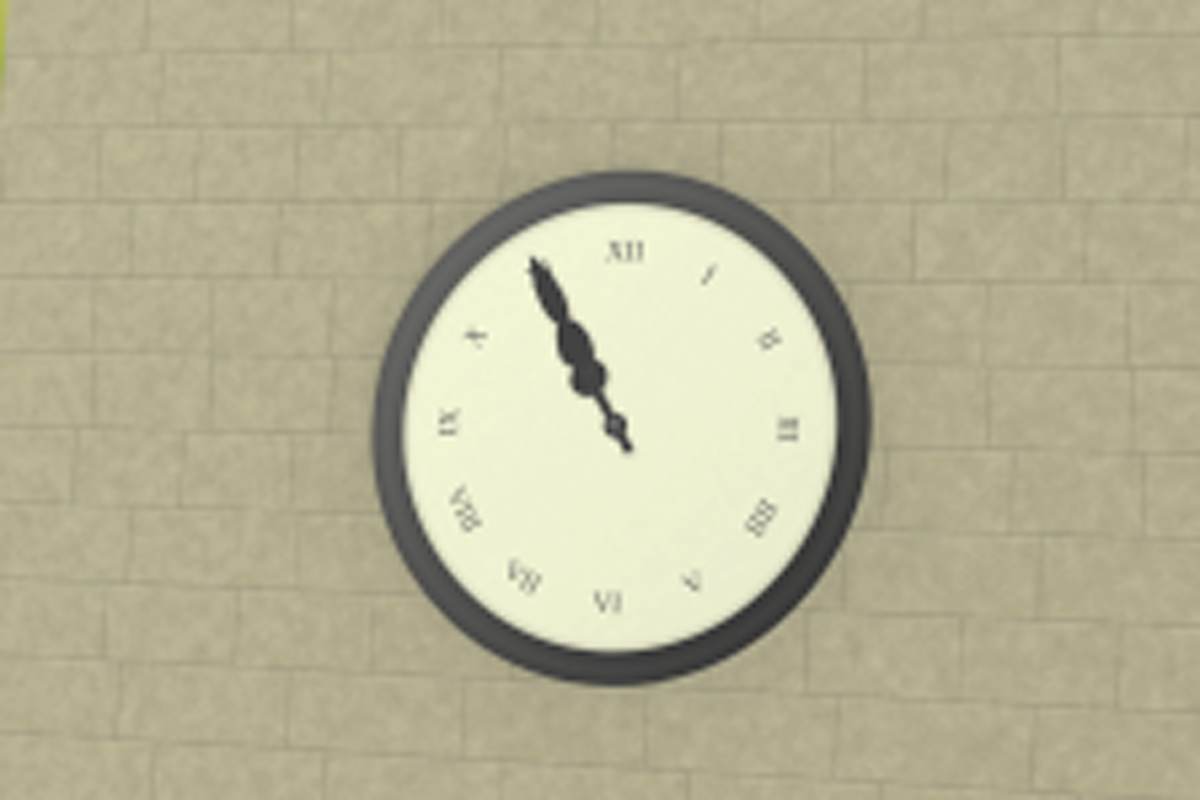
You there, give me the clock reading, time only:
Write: 10:55
